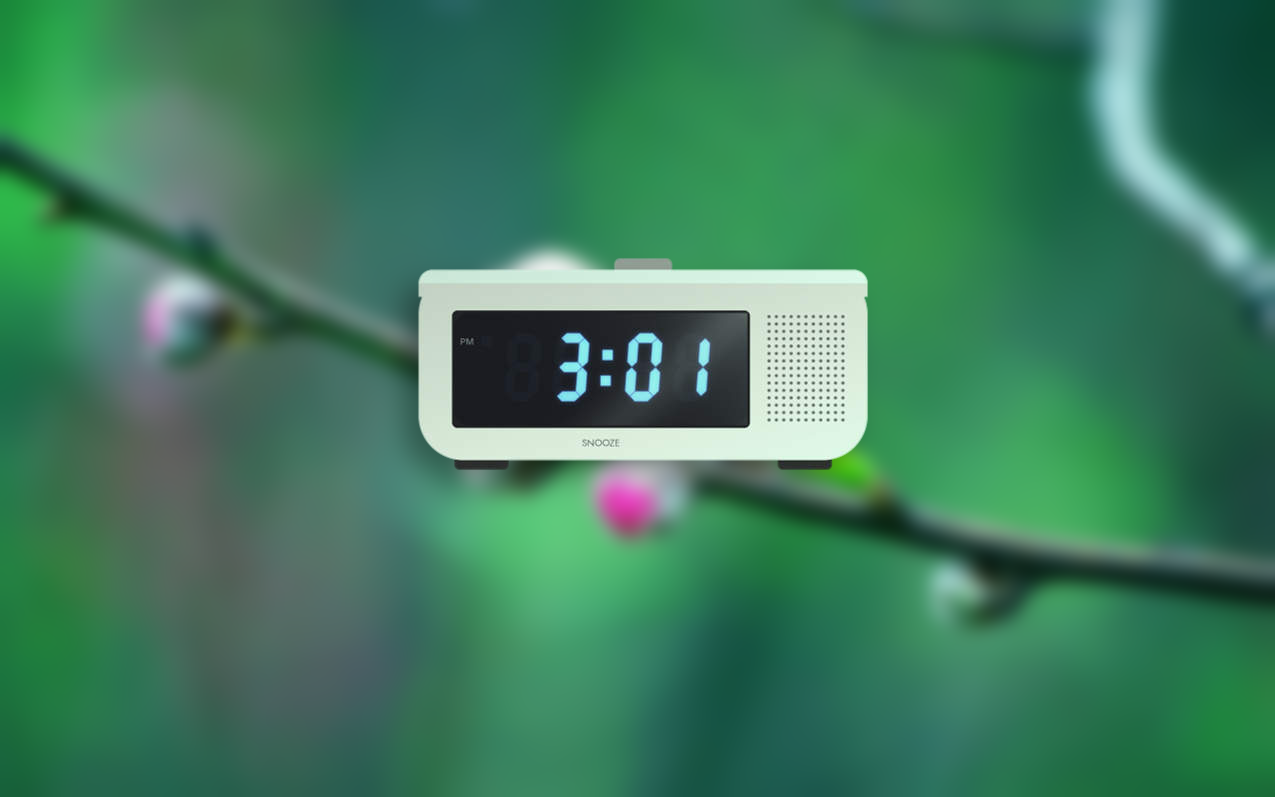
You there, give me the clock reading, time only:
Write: 3:01
